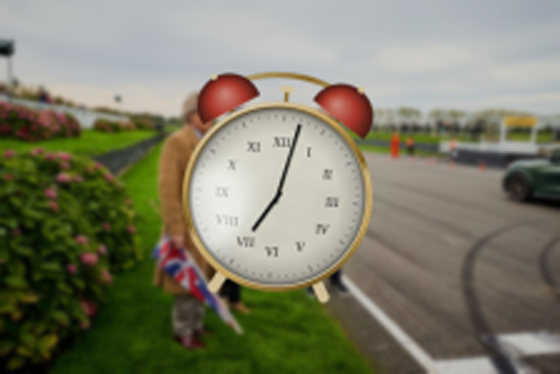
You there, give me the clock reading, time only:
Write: 7:02
